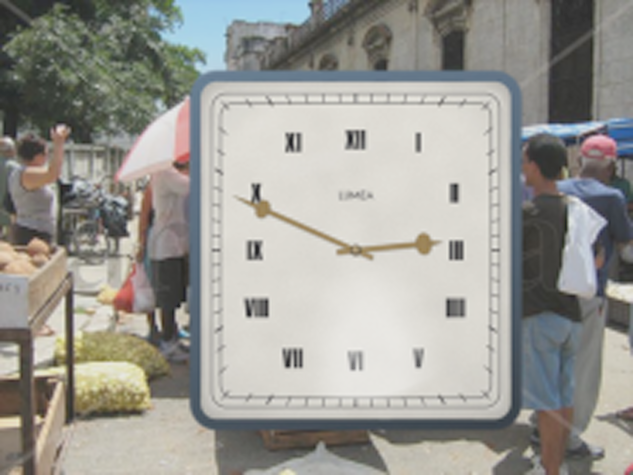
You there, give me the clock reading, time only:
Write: 2:49
